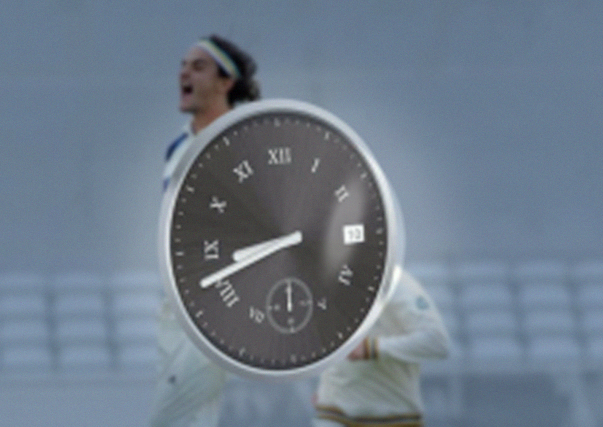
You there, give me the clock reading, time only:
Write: 8:42
